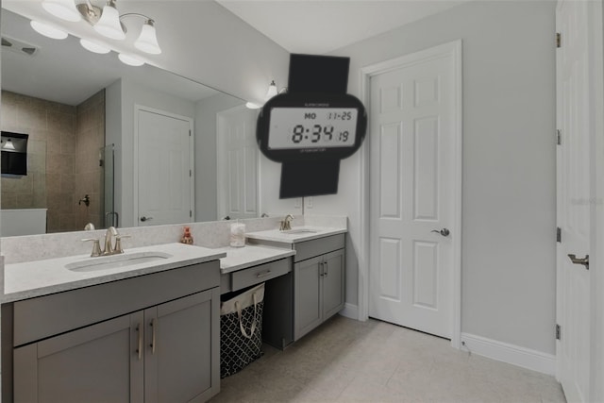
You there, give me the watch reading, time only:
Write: 8:34:19
